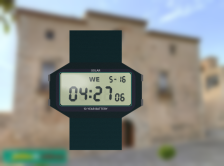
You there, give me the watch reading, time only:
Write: 4:27:06
